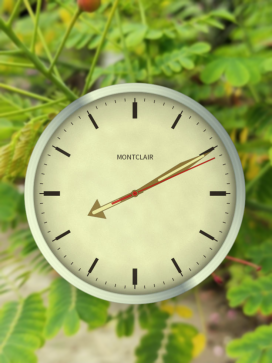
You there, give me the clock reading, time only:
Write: 8:10:11
